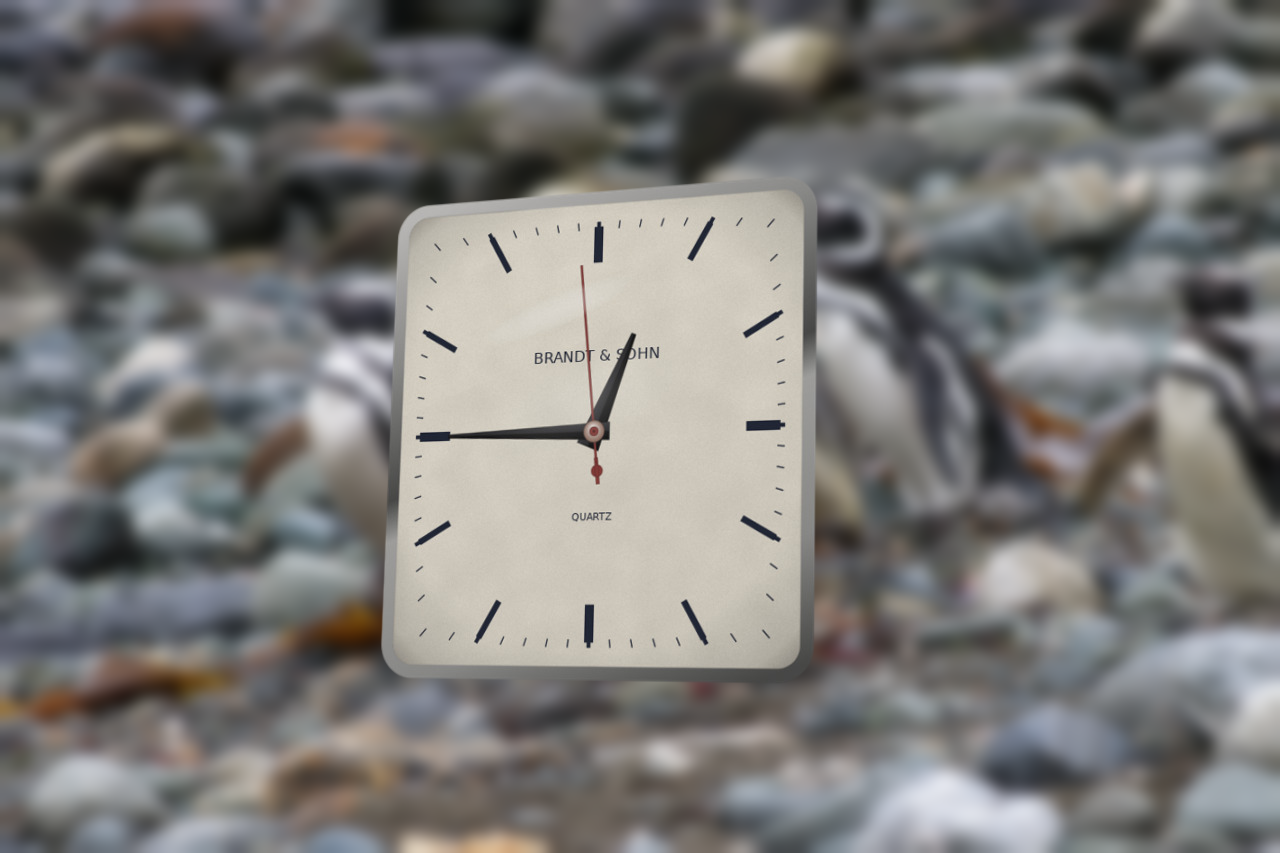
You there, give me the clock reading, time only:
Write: 12:44:59
